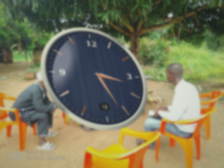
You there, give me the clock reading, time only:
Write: 3:26
